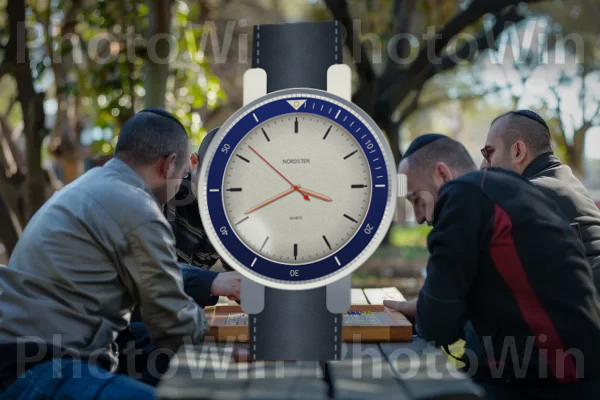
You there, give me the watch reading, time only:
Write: 3:40:52
